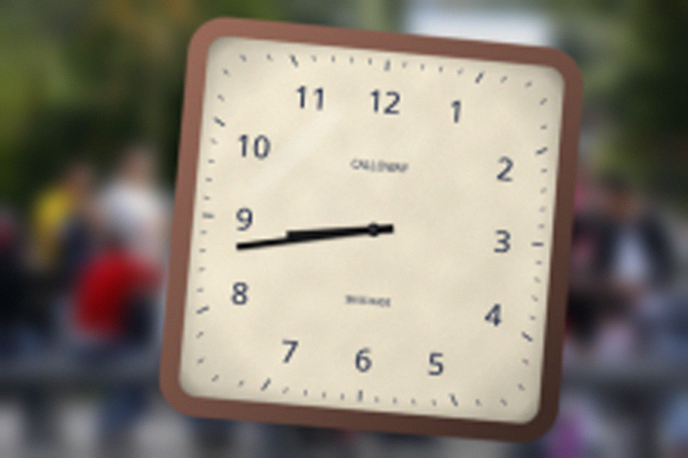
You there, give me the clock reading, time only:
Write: 8:43
